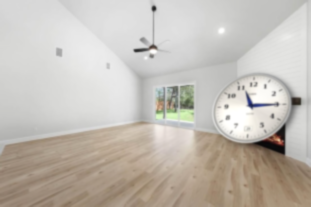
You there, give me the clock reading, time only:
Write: 11:15
